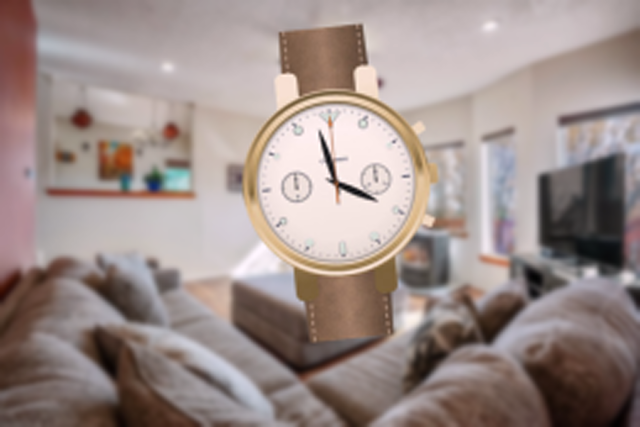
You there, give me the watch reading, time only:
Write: 3:58
